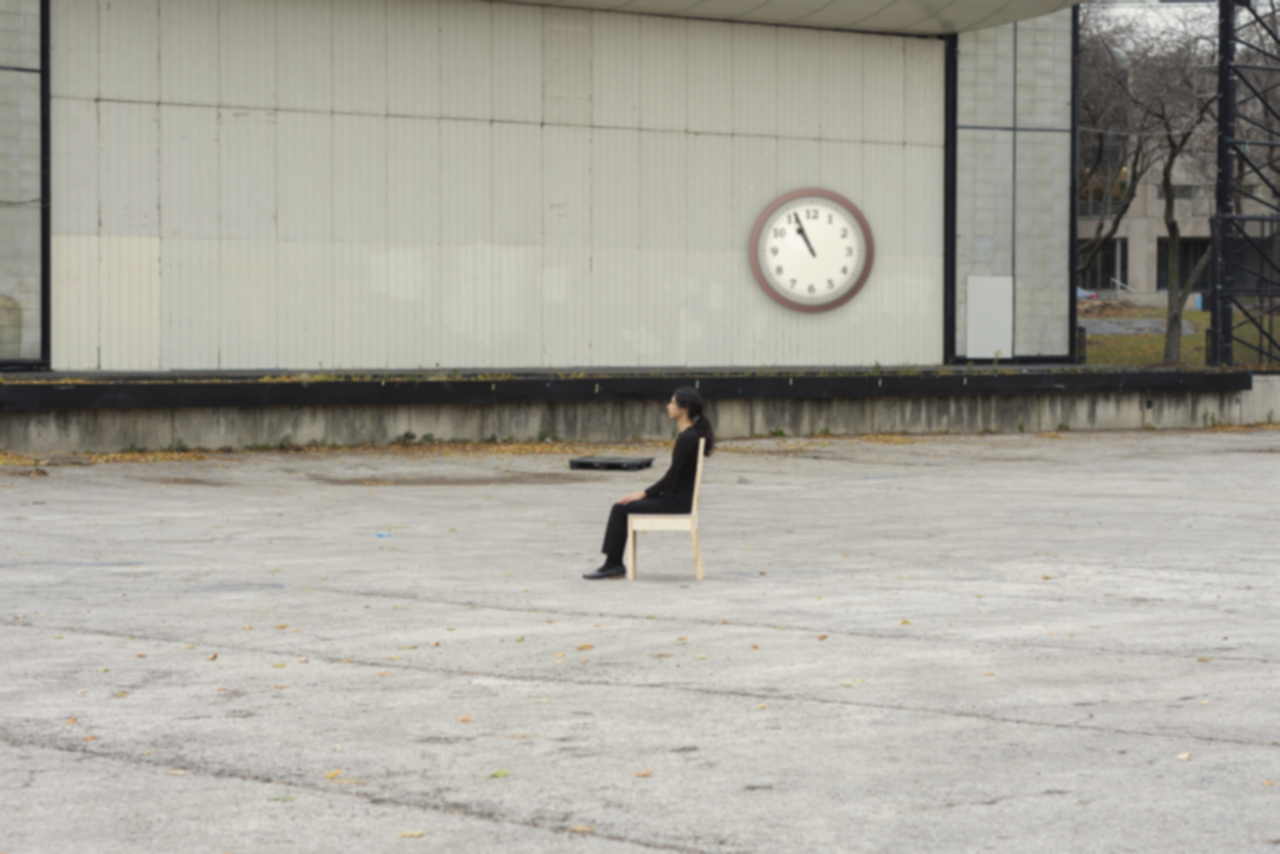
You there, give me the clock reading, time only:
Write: 10:56
